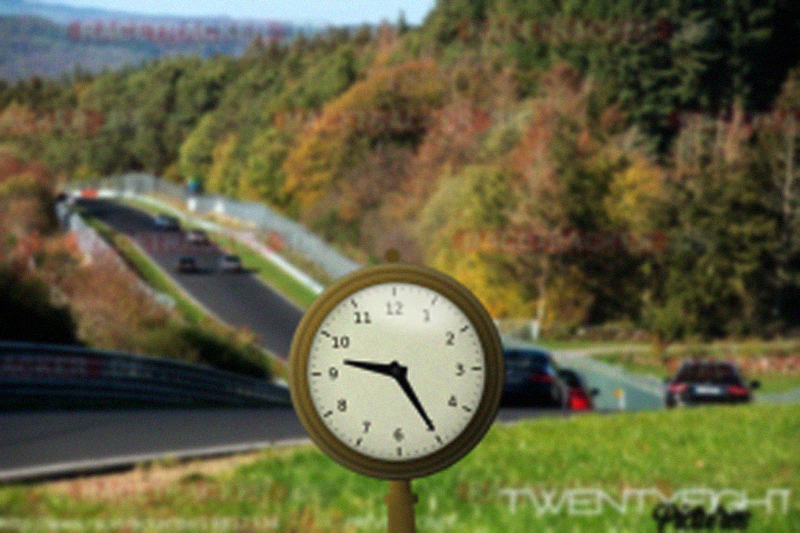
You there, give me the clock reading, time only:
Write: 9:25
